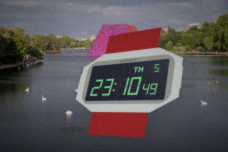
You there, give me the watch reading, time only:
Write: 23:10:49
